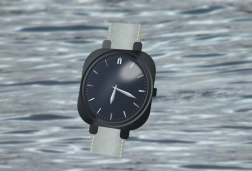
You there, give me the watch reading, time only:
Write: 6:18
